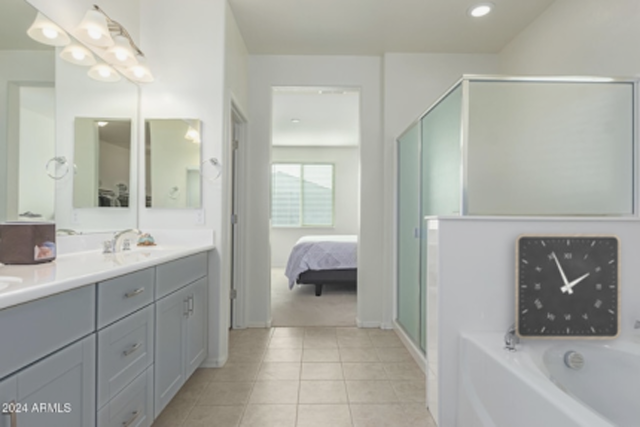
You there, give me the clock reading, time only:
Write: 1:56
